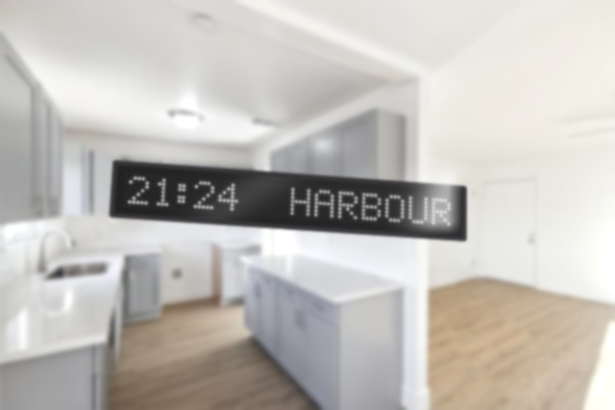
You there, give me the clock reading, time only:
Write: 21:24
